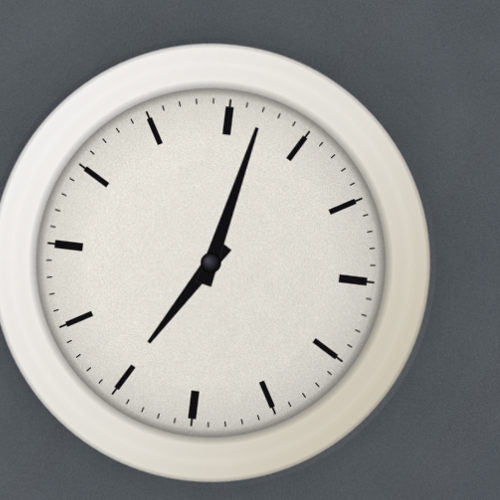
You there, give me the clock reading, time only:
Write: 7:02
